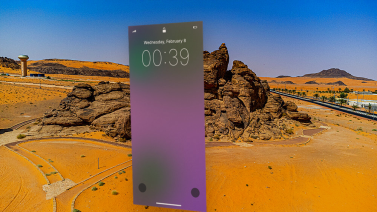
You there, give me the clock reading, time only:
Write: 0:39
